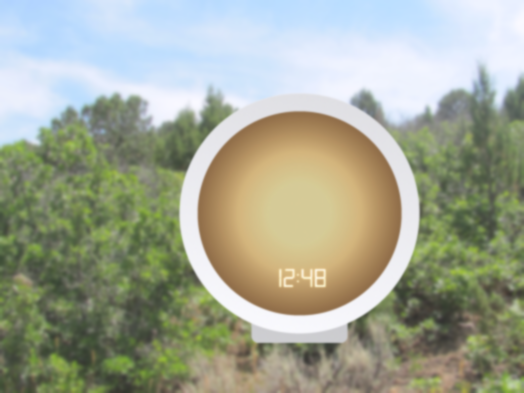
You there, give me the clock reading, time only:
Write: 12:48
